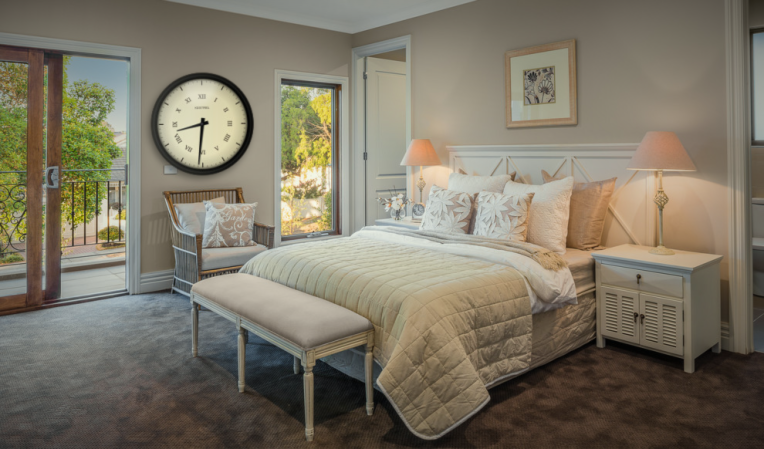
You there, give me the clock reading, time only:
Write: 8:31
